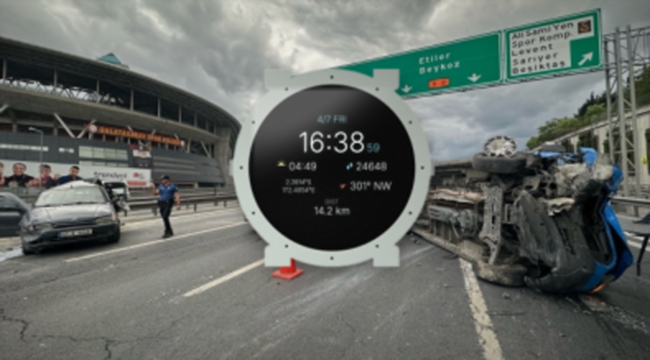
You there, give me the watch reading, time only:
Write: 16:38
